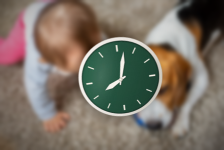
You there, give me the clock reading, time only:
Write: 8:02
